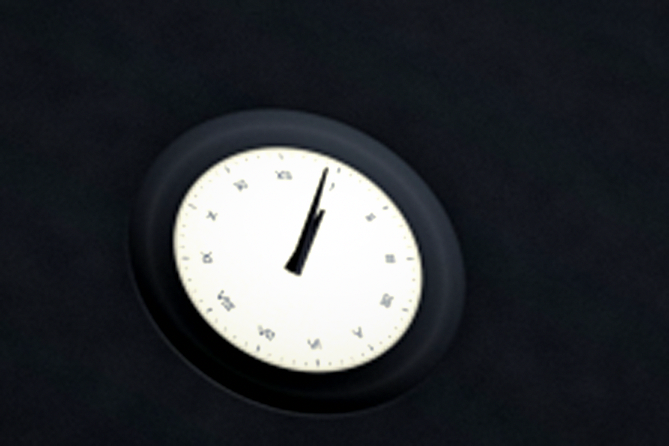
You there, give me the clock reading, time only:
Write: 1:04
